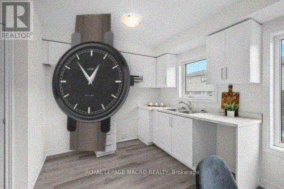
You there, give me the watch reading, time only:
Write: 12:54
